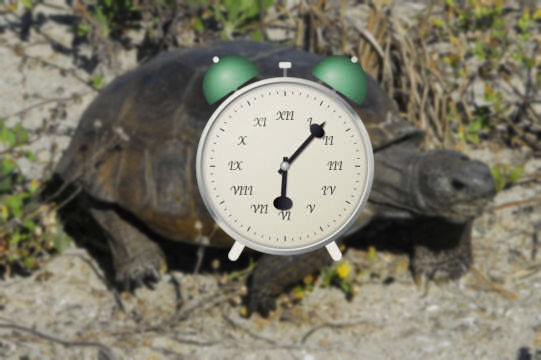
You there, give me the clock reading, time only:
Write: 6:07
